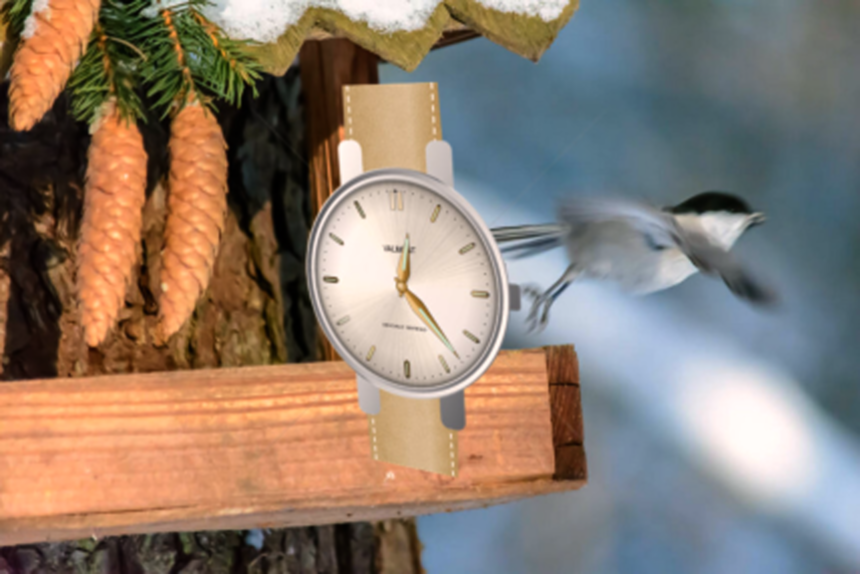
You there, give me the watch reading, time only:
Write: 12:23
